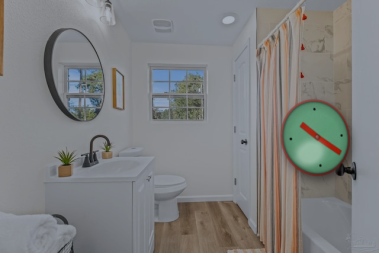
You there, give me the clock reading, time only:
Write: 10:21
